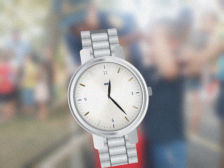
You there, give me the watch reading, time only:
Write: 12:24
